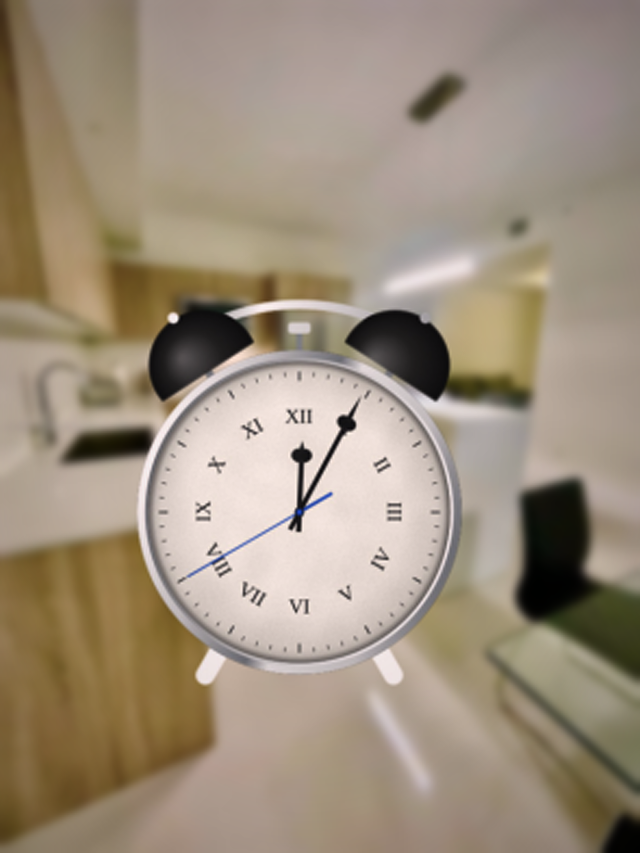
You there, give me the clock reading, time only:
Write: 12:04:40
